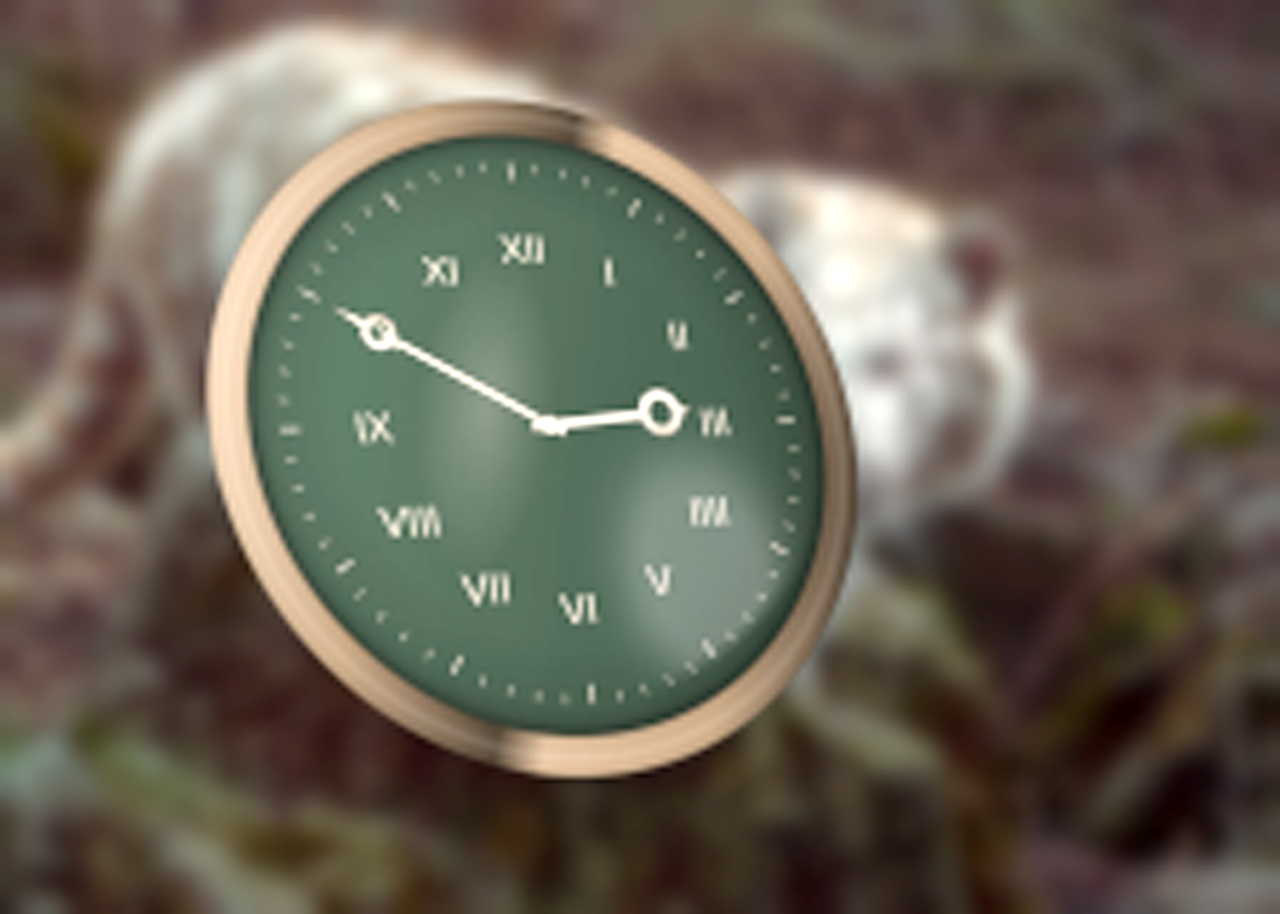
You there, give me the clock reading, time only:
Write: 2:50
